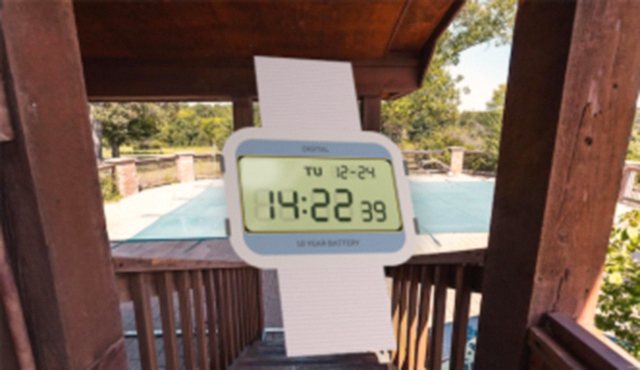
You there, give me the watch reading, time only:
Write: 14:22:39
